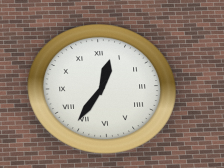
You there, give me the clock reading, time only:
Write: 12:36
